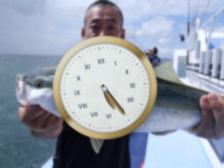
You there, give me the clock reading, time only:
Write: 5:25
